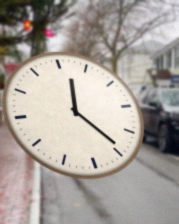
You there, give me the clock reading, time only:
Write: 12:24
